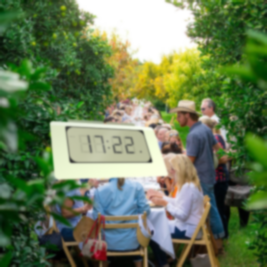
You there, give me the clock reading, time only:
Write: 17:22
